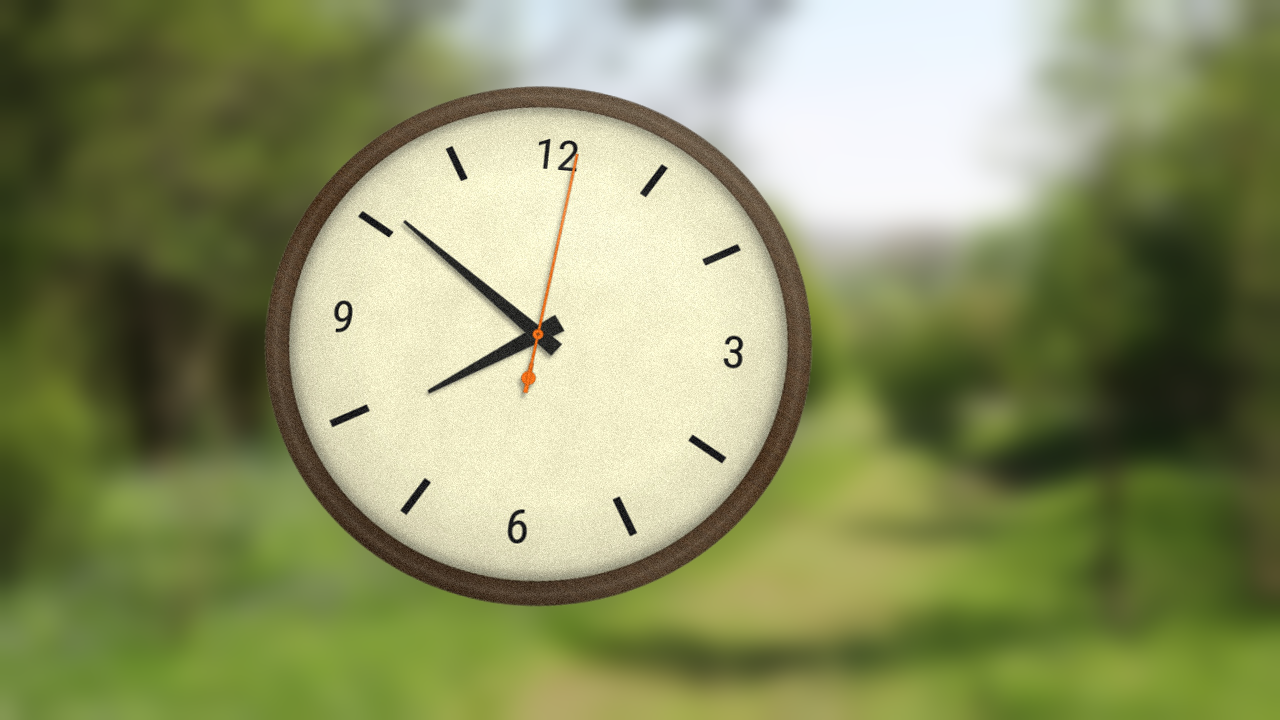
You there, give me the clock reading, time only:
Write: 7:51:01
